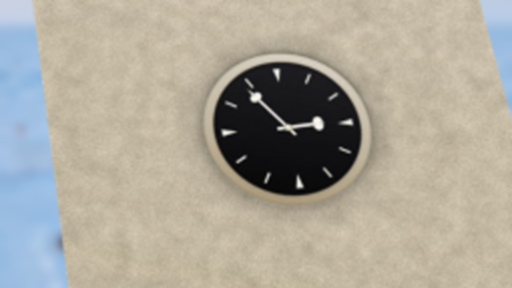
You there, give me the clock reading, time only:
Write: 2:54
